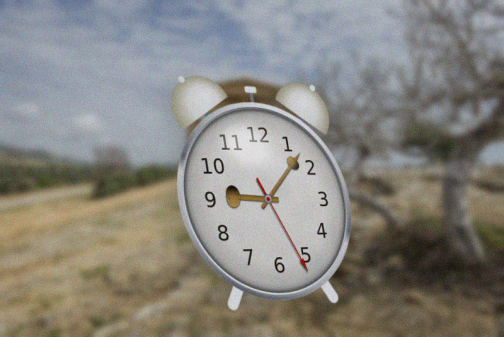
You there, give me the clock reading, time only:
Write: 9:07:26
